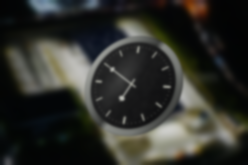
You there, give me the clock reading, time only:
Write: 6:50
